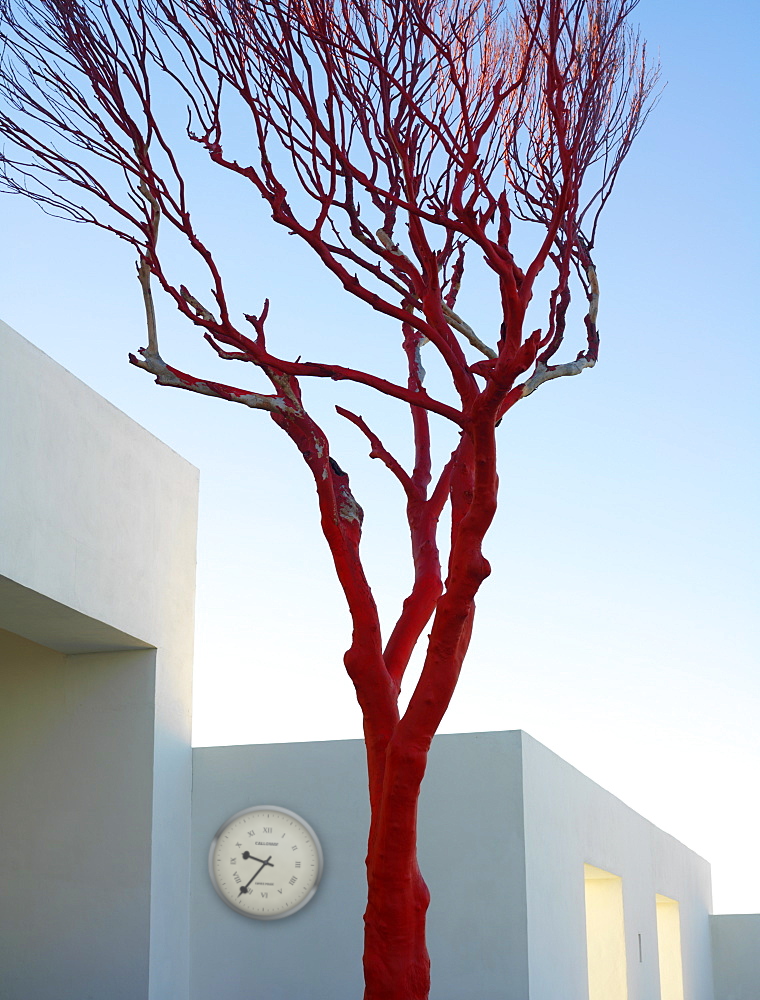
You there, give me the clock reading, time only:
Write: 9:36
